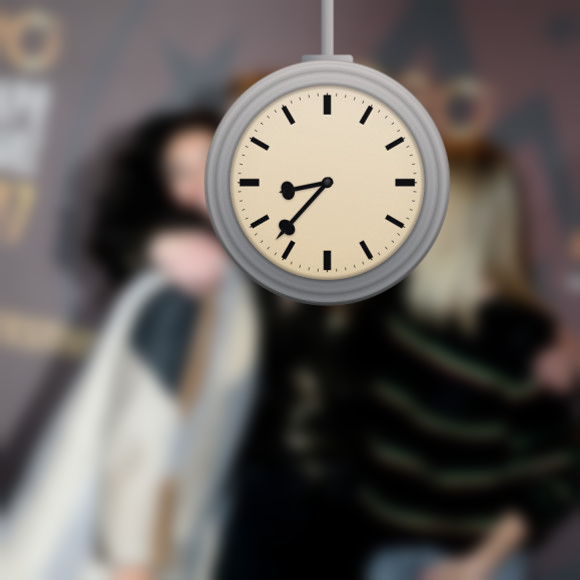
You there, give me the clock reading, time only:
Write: 8:37
